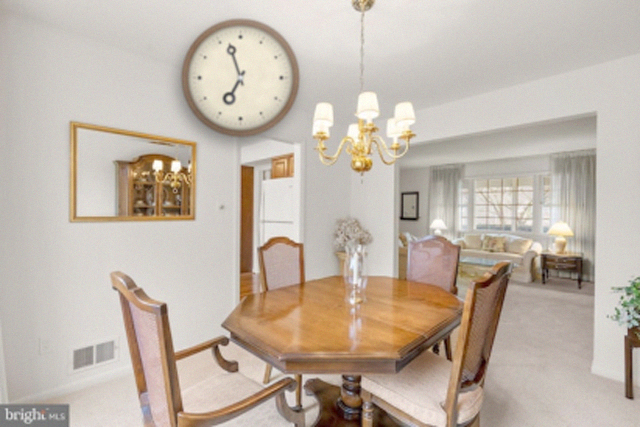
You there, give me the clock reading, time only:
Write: 6:57
